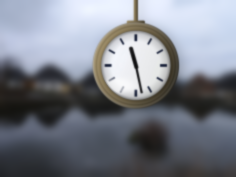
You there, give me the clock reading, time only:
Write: 11:28
